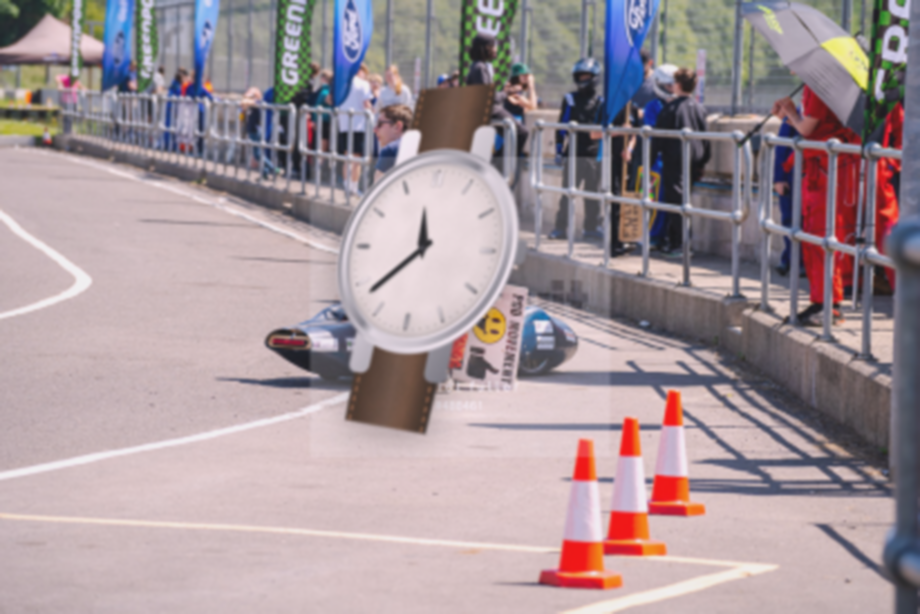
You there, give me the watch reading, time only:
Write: 11:38
